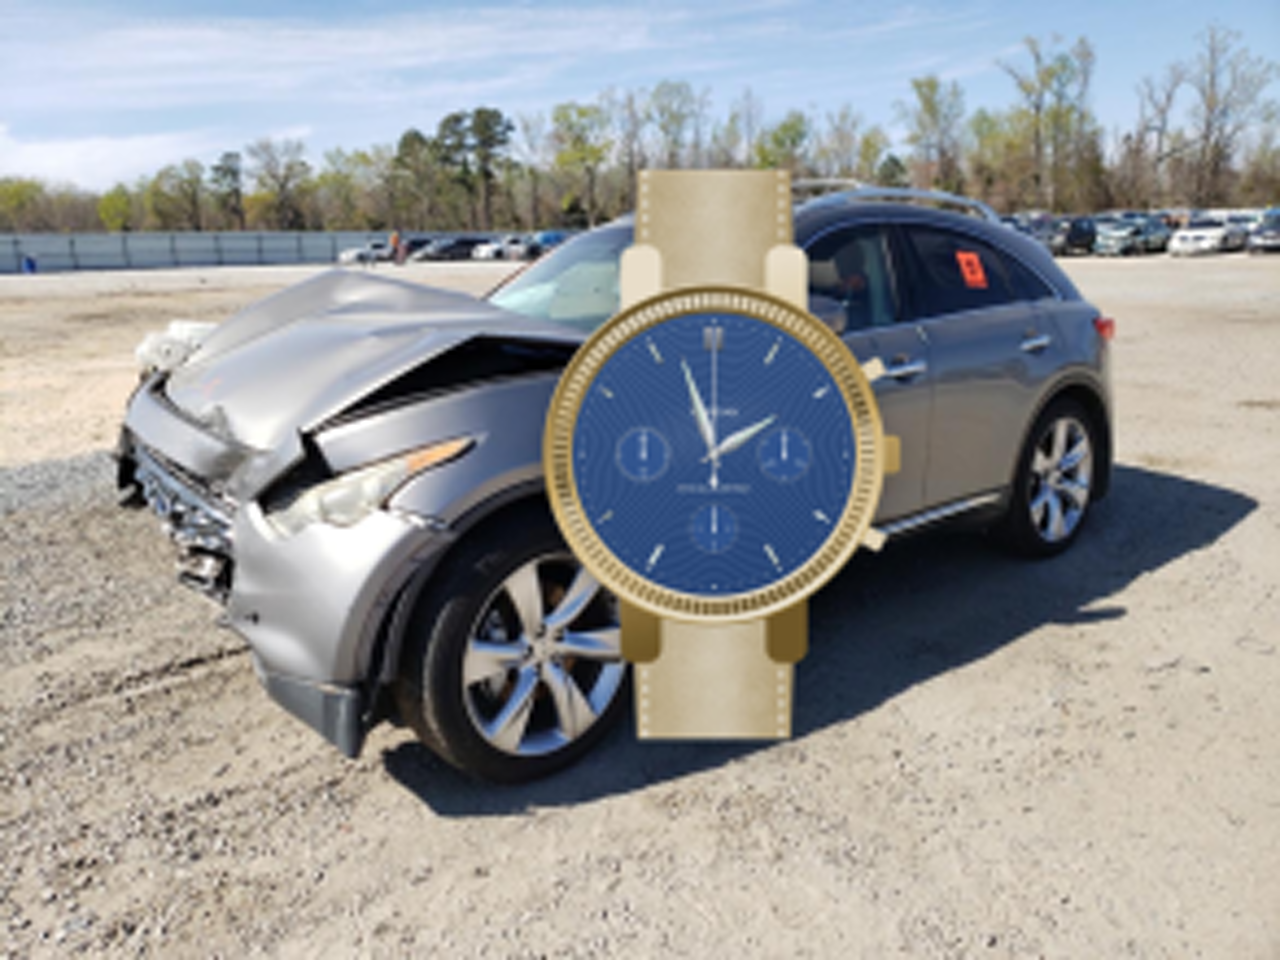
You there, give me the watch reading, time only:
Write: 1:57
